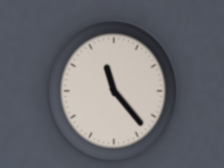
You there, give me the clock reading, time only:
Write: 11:23
